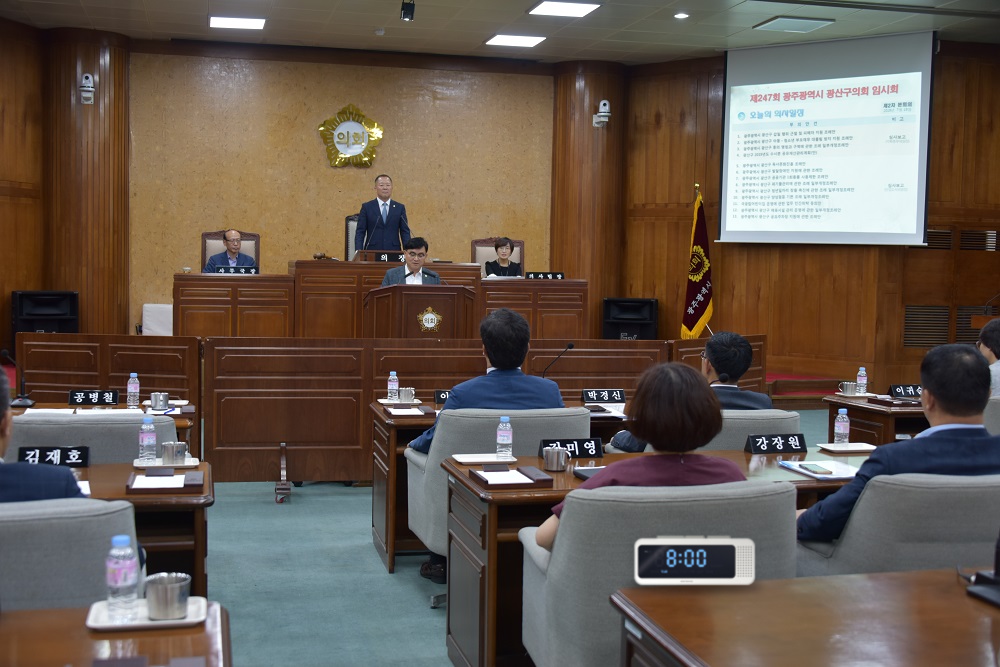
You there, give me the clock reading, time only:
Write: 8:00
